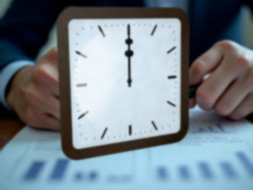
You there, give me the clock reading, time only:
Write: 12:00
